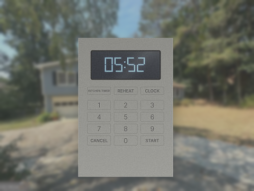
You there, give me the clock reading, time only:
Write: 5:52
